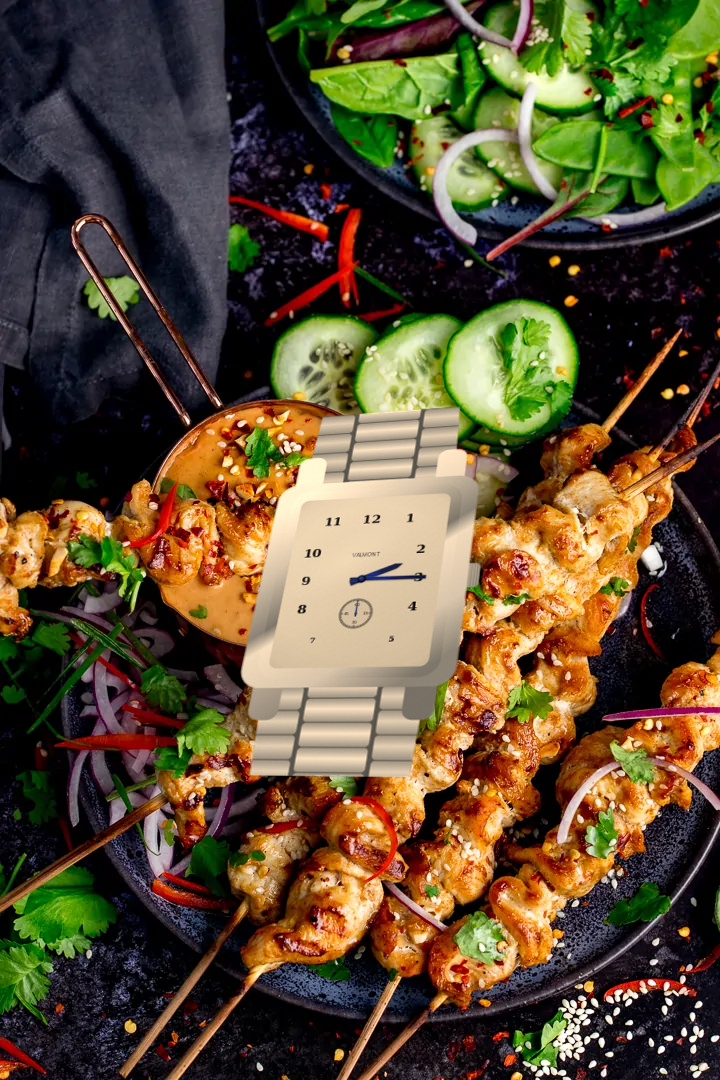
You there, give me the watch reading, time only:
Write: 2:15
